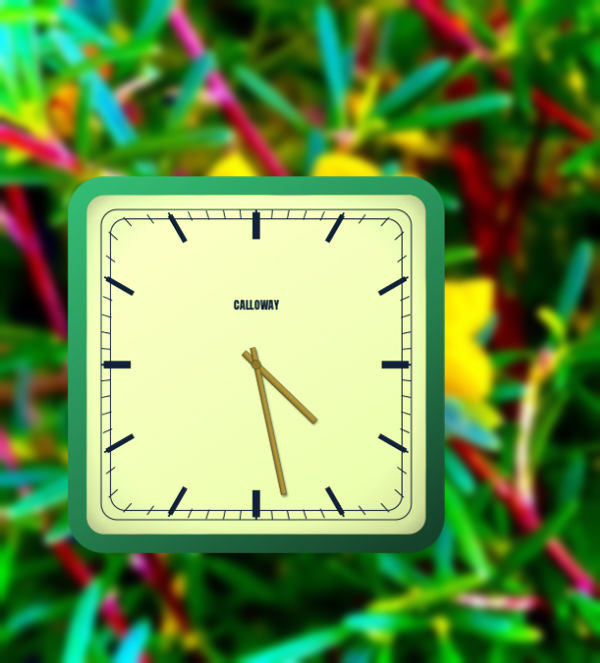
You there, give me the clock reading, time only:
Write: 4:28
